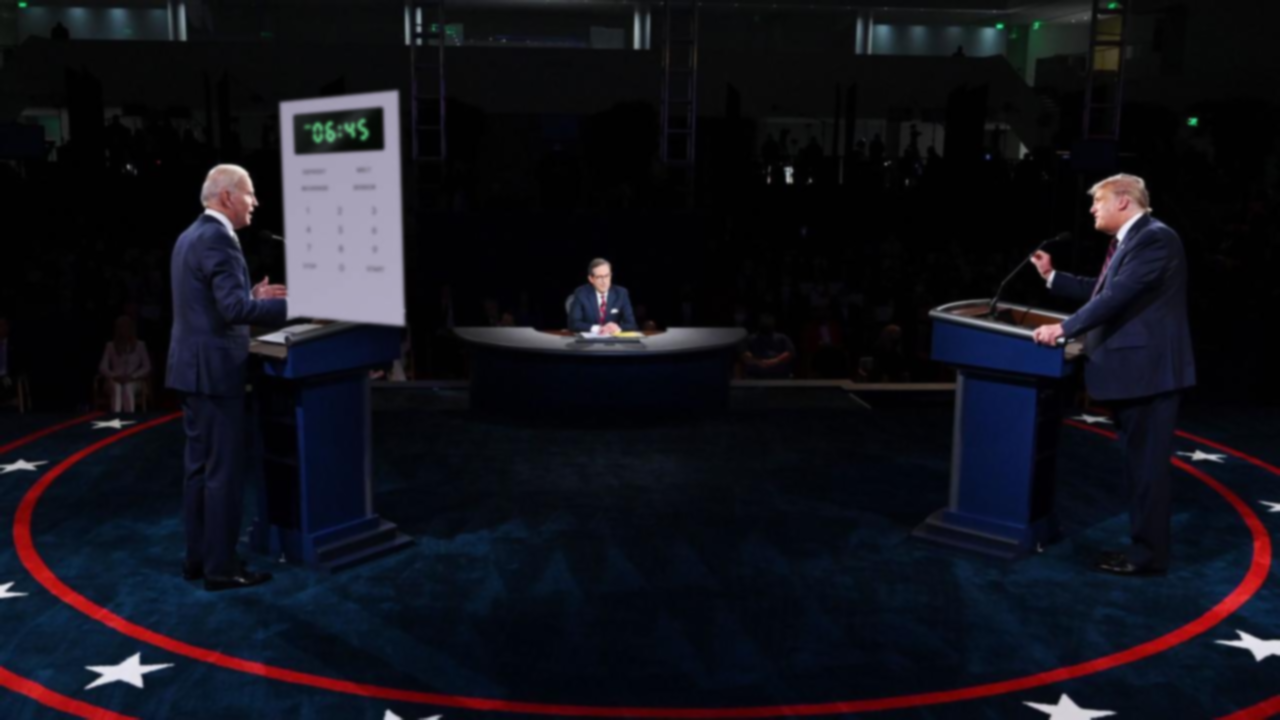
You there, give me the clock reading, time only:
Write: 6:45
